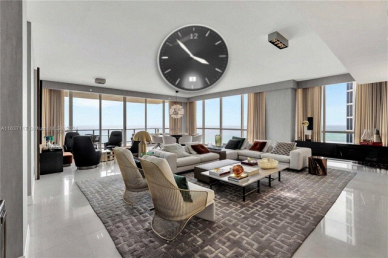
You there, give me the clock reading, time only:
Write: 3:53
